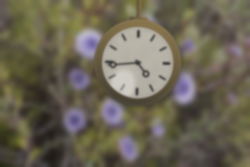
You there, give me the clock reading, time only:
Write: 4:44
